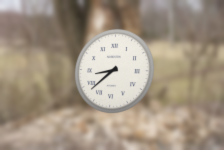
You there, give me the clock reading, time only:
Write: 8:38
